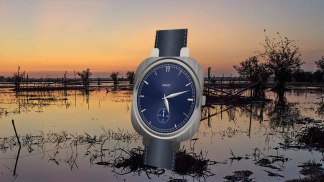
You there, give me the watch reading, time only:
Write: 5:12
